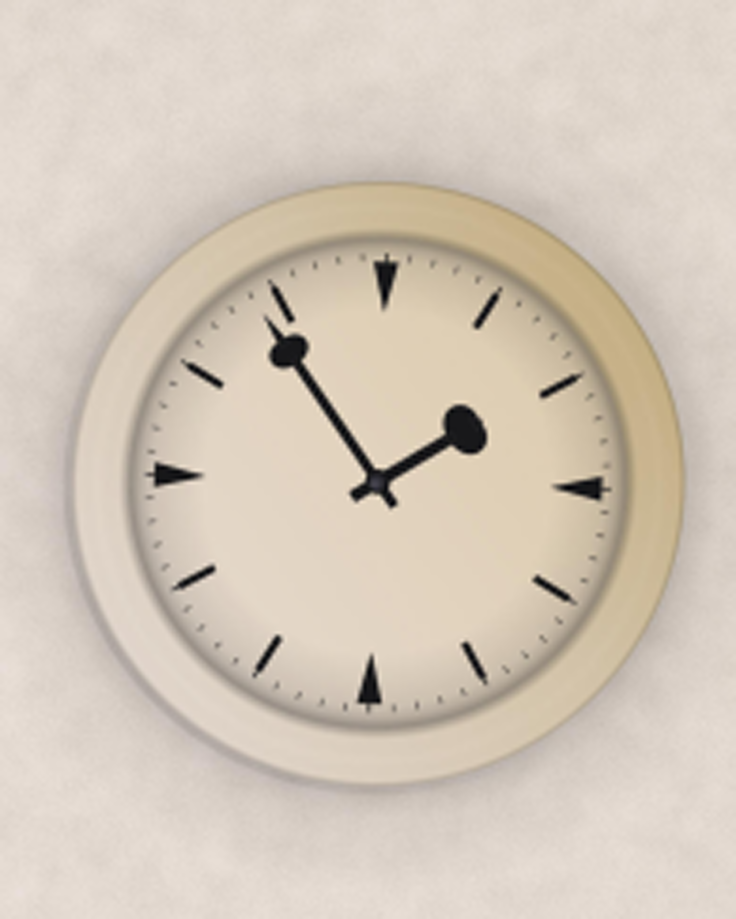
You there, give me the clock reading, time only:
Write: 1:54
